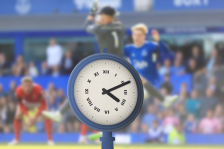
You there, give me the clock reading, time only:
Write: 4:11
